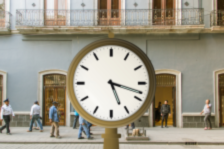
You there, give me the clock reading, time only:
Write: 5:18
